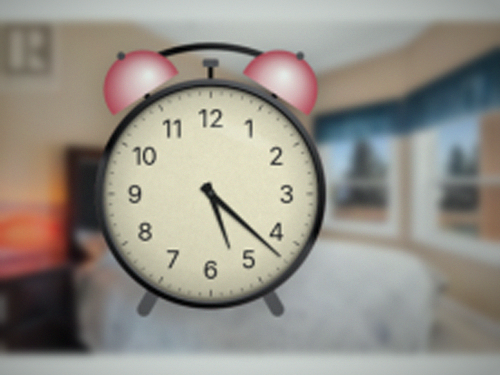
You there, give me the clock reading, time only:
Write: 5:22
